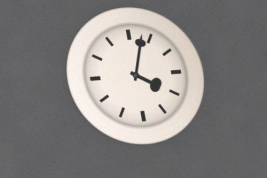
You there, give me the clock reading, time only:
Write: 4:03
